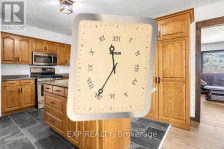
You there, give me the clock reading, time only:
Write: 11:35
